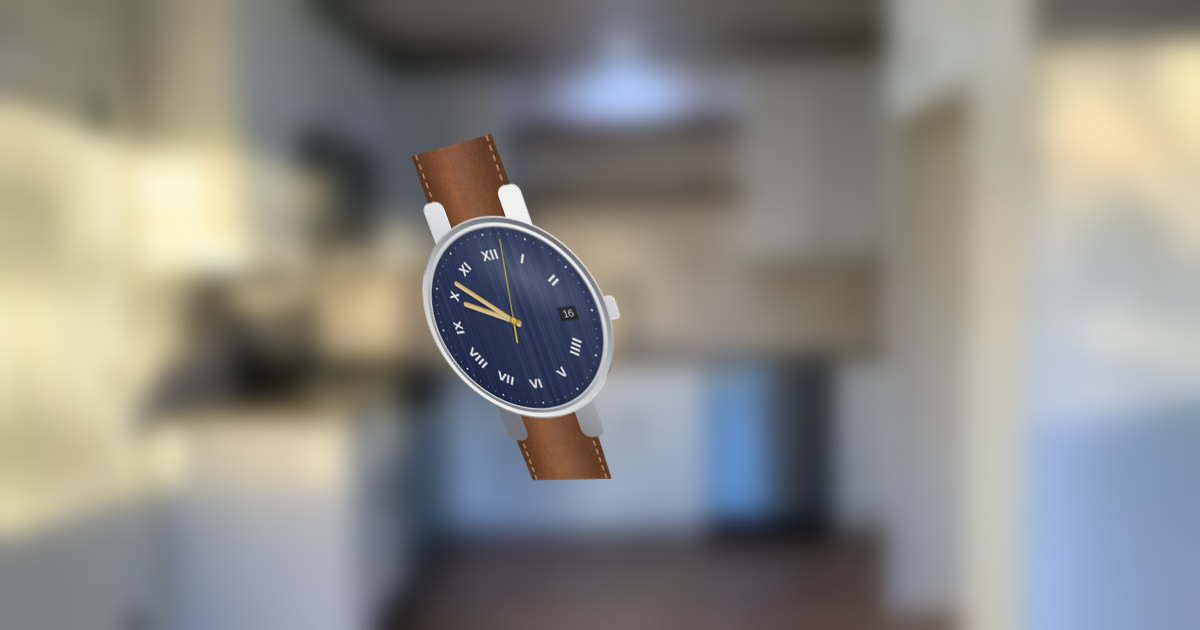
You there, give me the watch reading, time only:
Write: 9:52:02
